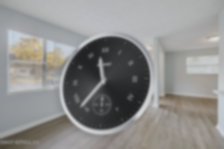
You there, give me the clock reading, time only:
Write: 11:37
